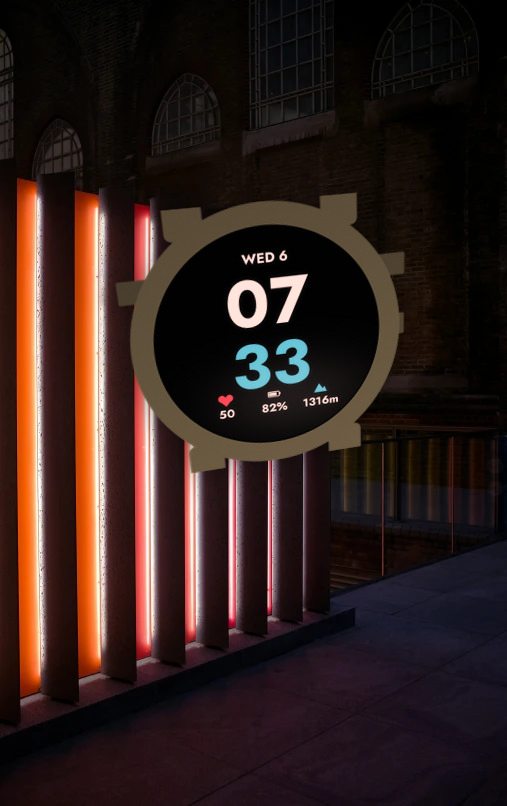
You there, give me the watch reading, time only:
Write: 7:33
